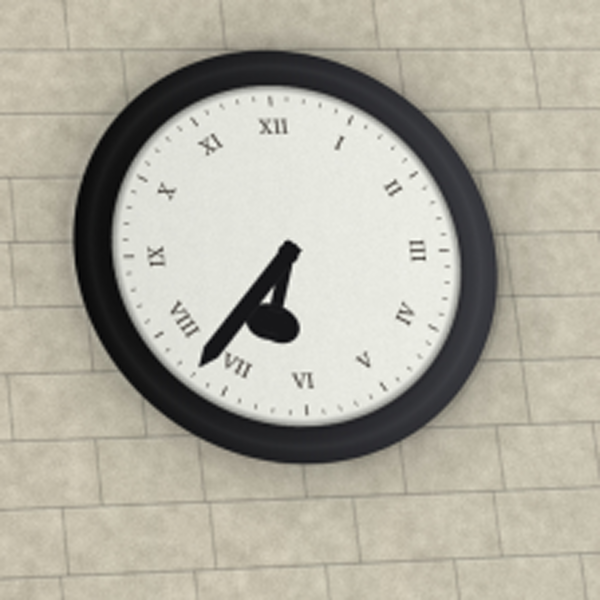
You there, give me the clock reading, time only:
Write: 6:37
